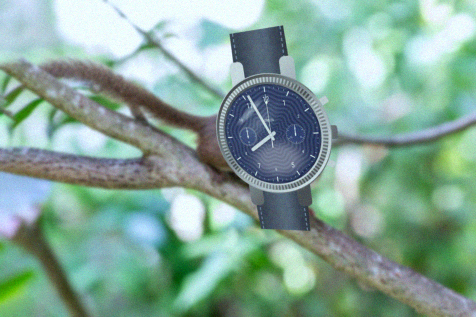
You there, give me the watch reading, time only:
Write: 7:56
